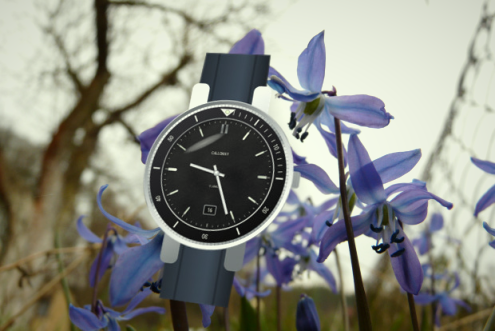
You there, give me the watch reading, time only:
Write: 9:26
